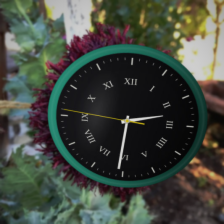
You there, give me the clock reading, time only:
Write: 2:30:46
